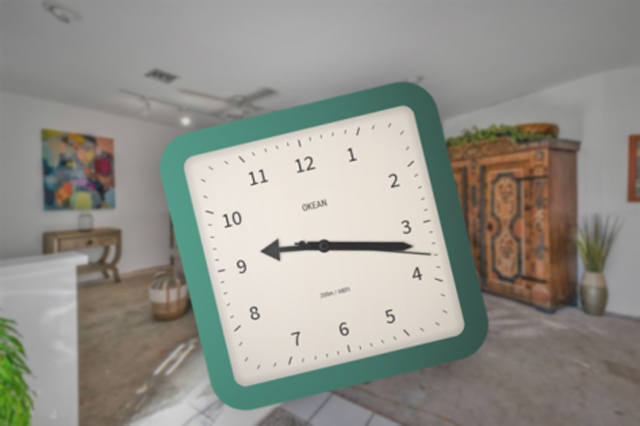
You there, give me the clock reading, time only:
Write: 9:17:18
